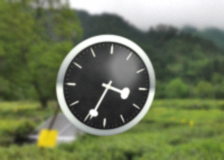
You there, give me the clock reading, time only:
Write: 3:34
